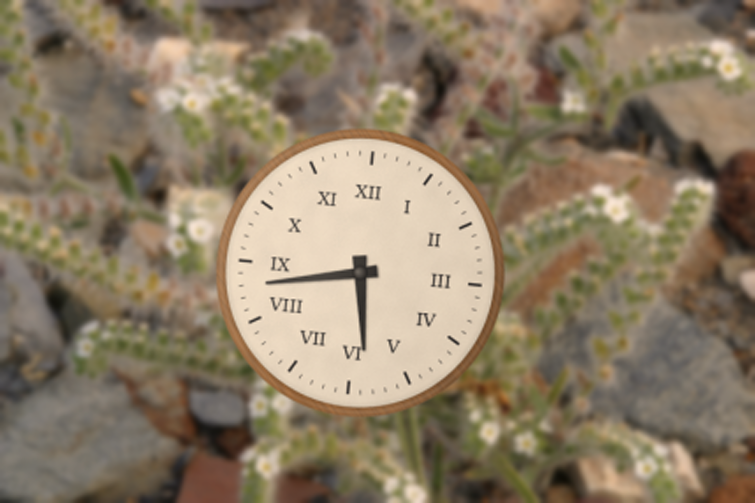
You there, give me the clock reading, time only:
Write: 5:43
